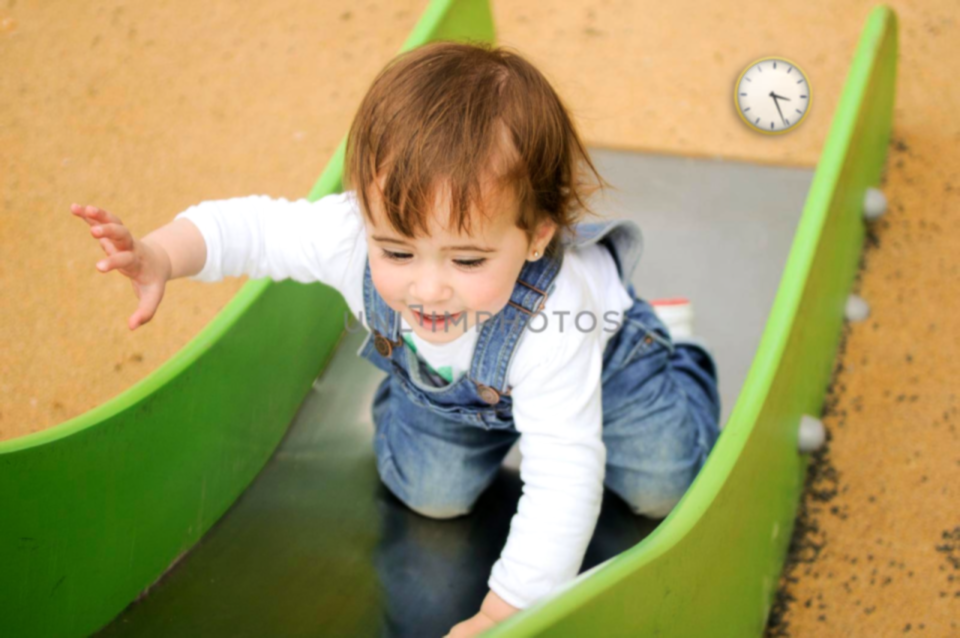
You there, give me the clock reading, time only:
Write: 3:26
